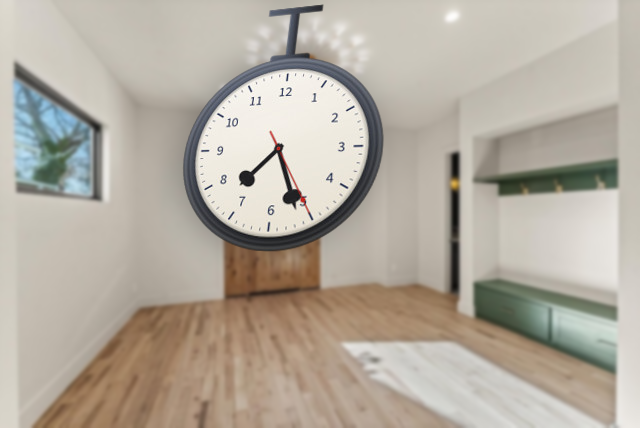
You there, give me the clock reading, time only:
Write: 7:26:25
